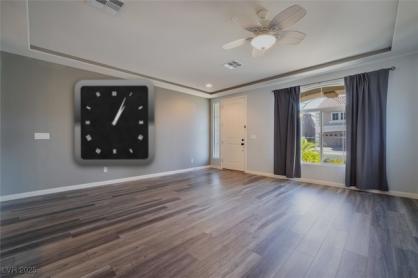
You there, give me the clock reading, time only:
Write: 1:04
